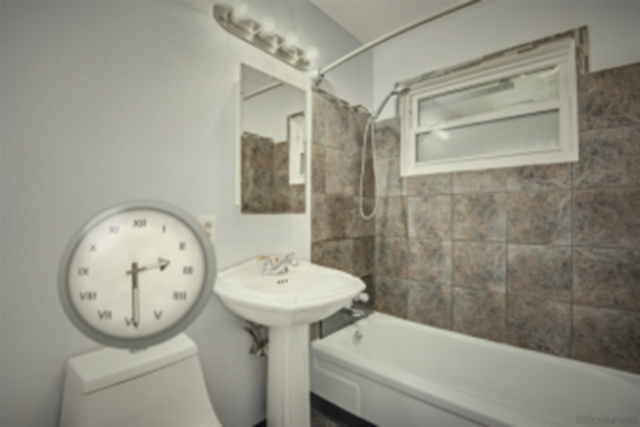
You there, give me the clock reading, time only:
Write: 2:29
